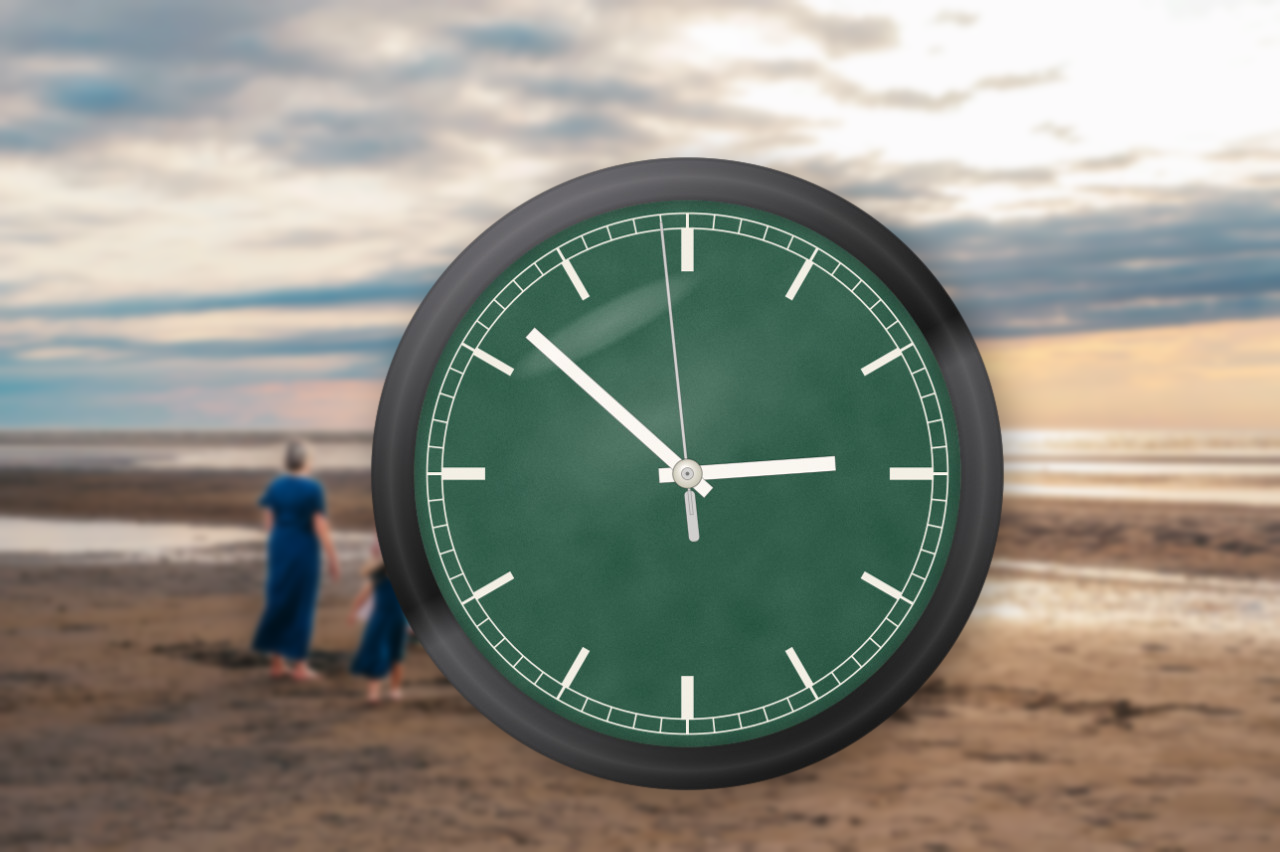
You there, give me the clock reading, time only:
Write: 2:51:59
